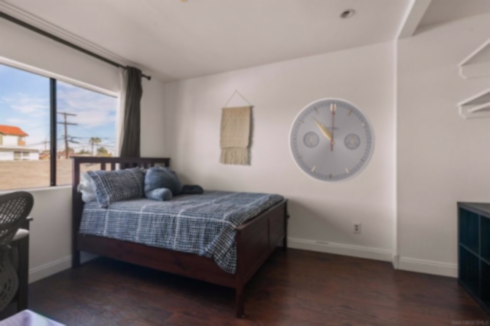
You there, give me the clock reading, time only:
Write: 10:53
